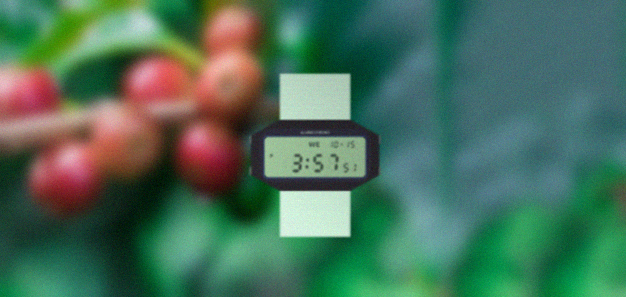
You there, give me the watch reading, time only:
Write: 3:57
